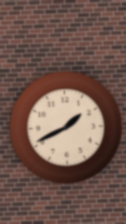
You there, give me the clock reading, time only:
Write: 1:41
